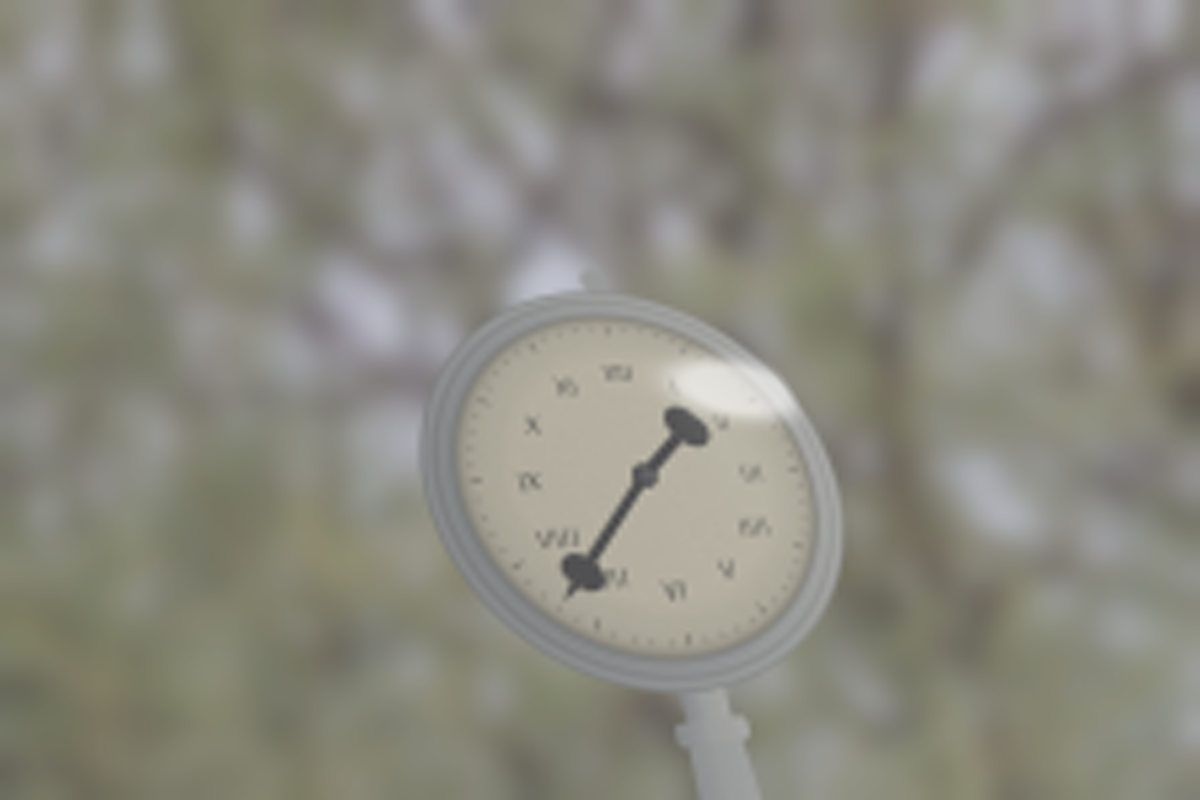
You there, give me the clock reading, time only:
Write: 1:37
